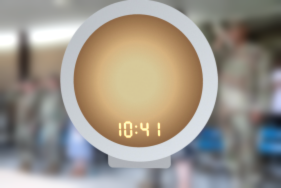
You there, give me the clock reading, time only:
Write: 10:41
